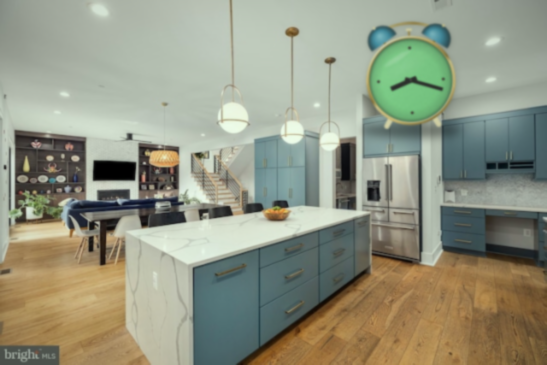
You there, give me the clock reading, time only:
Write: 8:18
